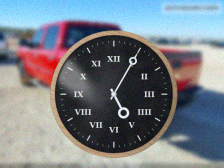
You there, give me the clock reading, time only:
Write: 5:05
